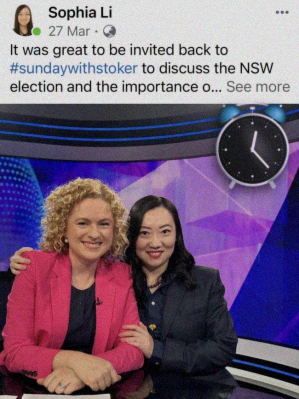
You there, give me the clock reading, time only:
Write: 12:23
